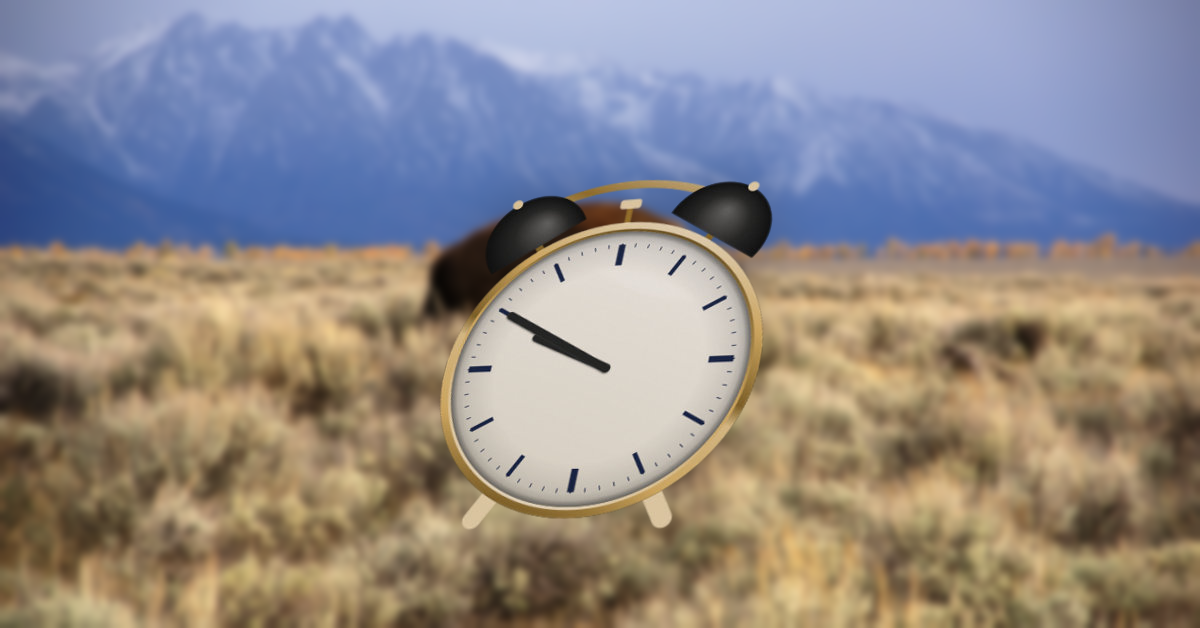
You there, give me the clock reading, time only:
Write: 9:50
